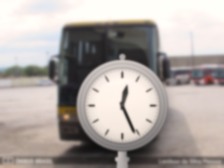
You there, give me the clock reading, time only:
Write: 12:26
